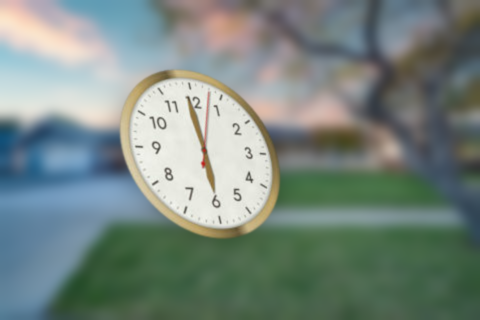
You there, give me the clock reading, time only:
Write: 5:59:03
